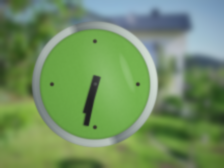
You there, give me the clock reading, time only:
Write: 6:32
